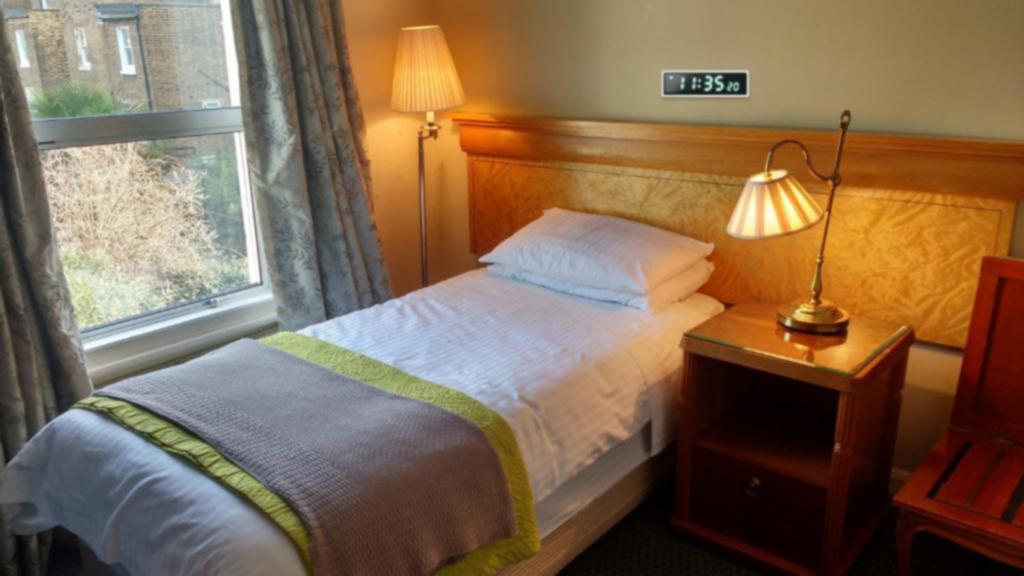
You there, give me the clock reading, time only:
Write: 11:35
